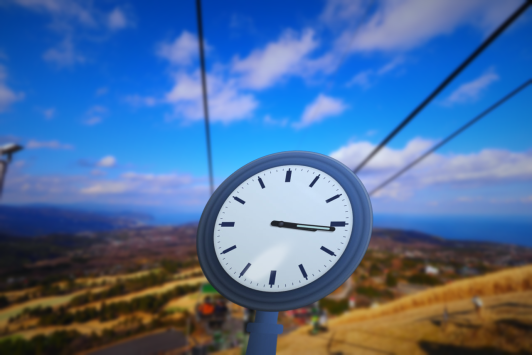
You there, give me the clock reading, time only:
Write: 3:16
